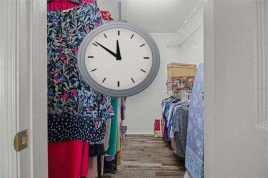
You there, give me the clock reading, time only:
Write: 11:51
